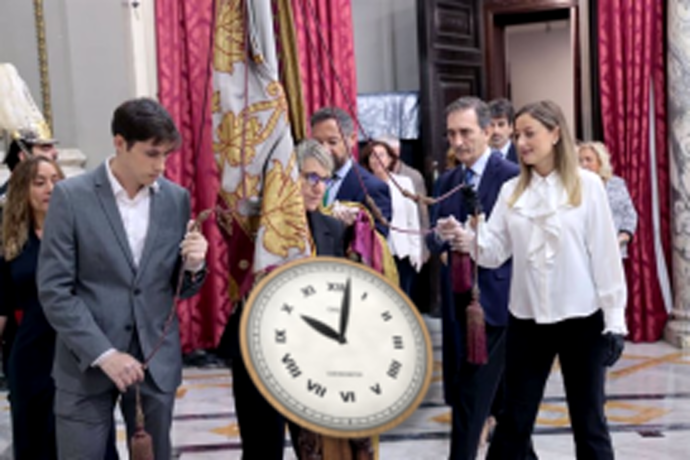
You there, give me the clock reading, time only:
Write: 10:02
